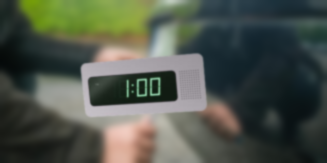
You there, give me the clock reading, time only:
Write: 1:00
